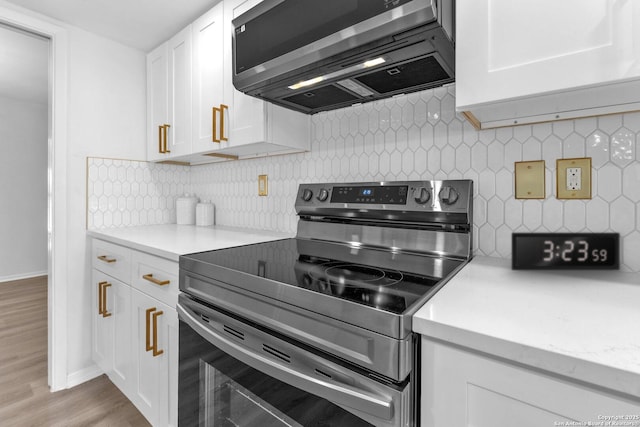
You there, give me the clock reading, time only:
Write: 3:23:59
